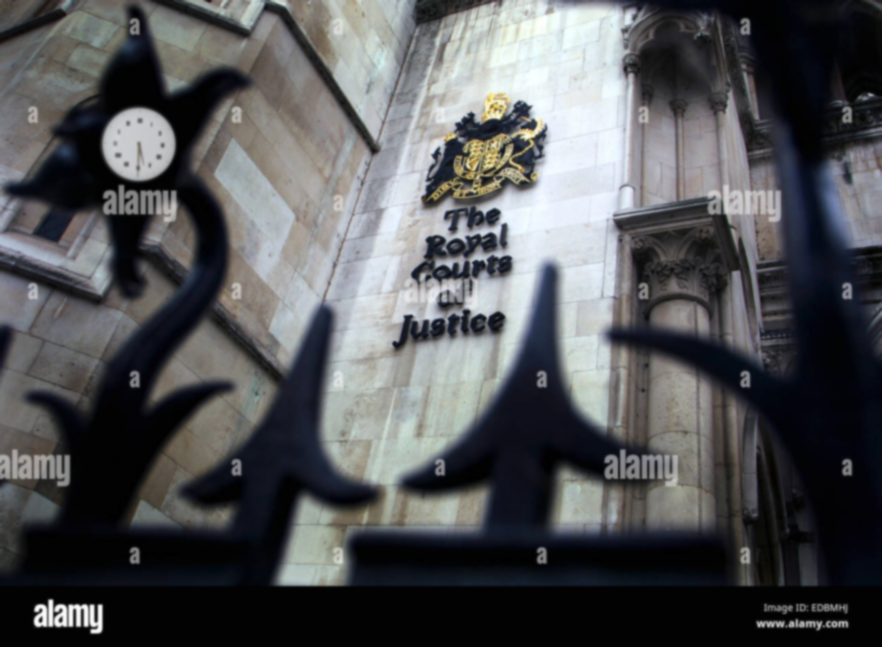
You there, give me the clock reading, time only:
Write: 5:30
